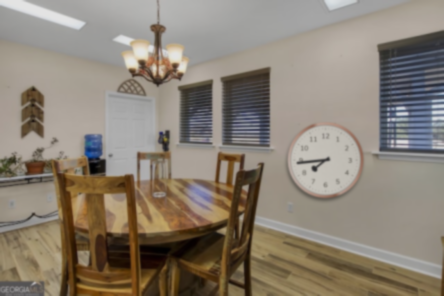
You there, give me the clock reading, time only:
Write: 7:44
